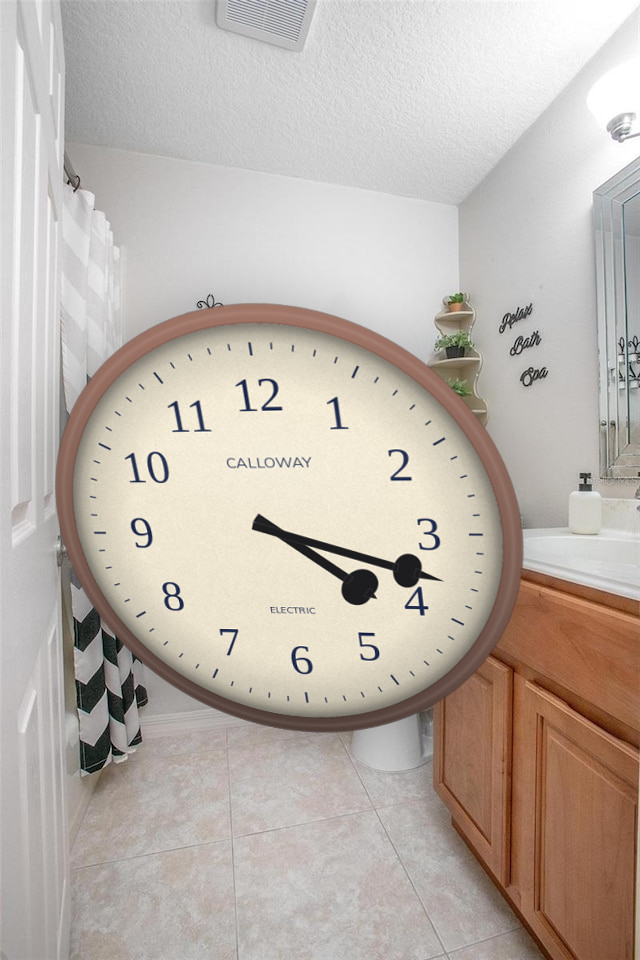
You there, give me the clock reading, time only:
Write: 4:18
